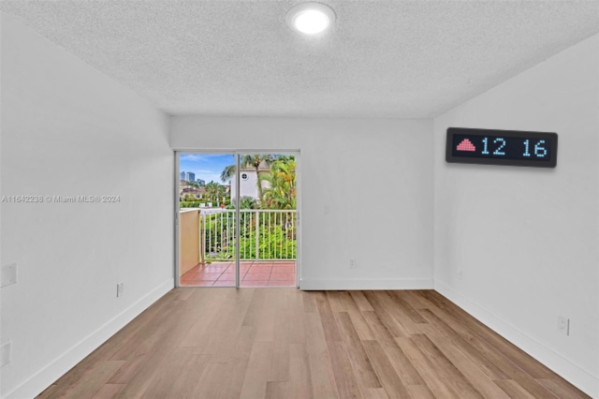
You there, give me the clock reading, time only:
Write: 12:16
